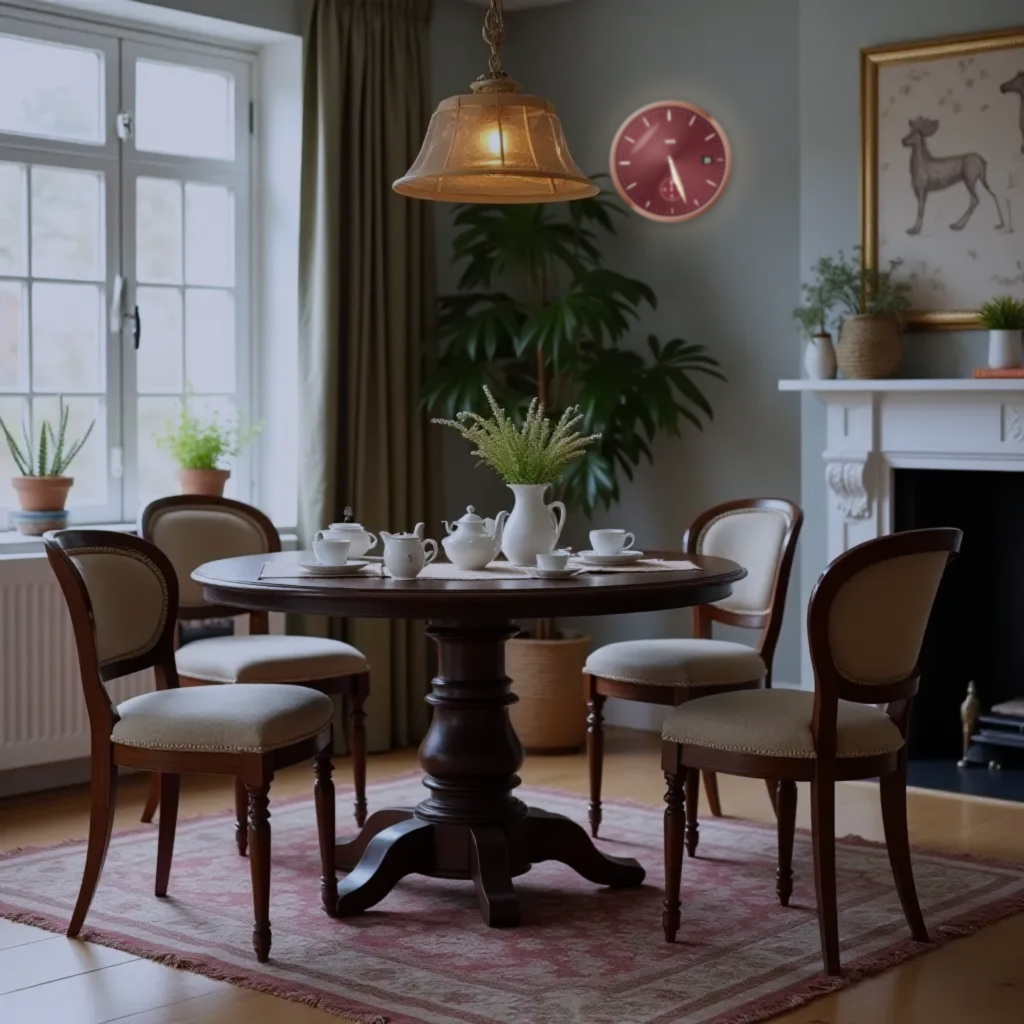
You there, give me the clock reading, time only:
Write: 5:27
